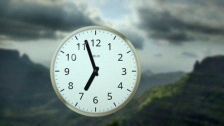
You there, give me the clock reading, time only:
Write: 6:57
